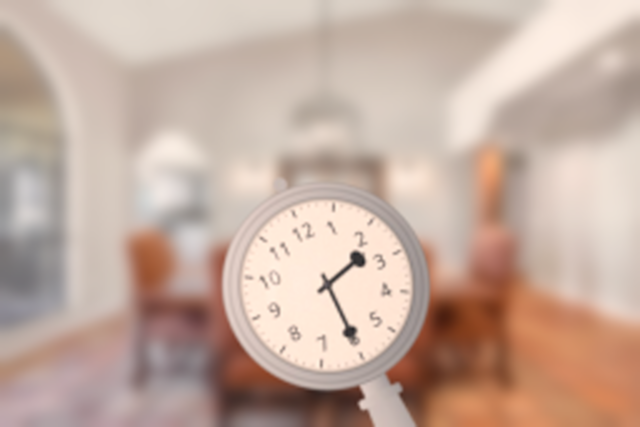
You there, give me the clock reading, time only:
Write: 2:30
